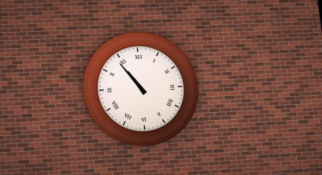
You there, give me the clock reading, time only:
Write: 10:54
